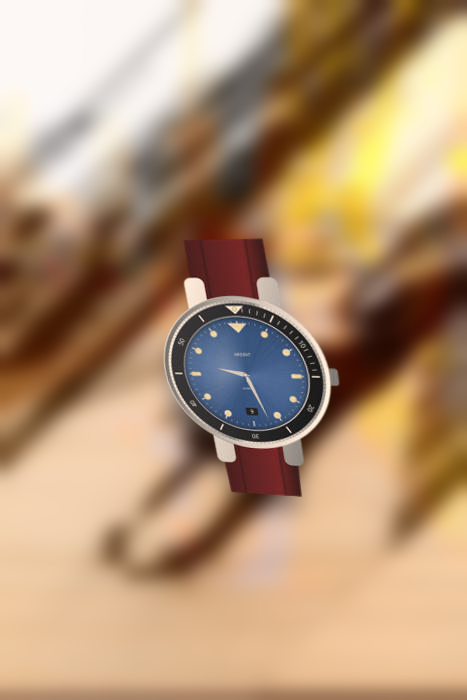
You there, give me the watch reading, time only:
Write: 9:27
